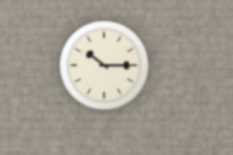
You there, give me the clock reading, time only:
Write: 10:15
